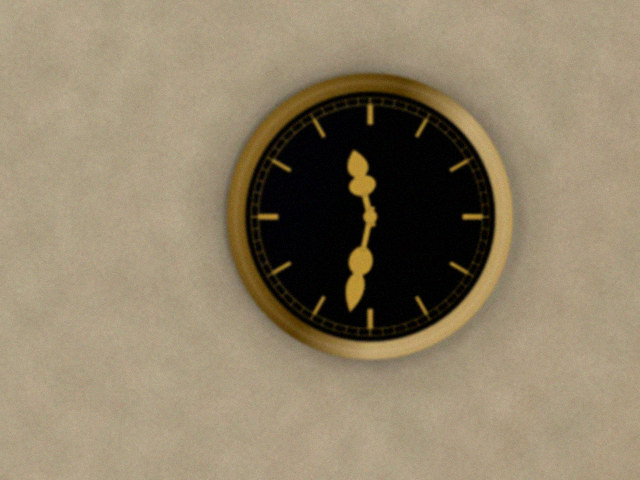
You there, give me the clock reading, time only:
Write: 11:32
